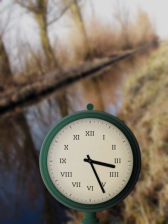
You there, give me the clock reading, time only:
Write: 3:26
